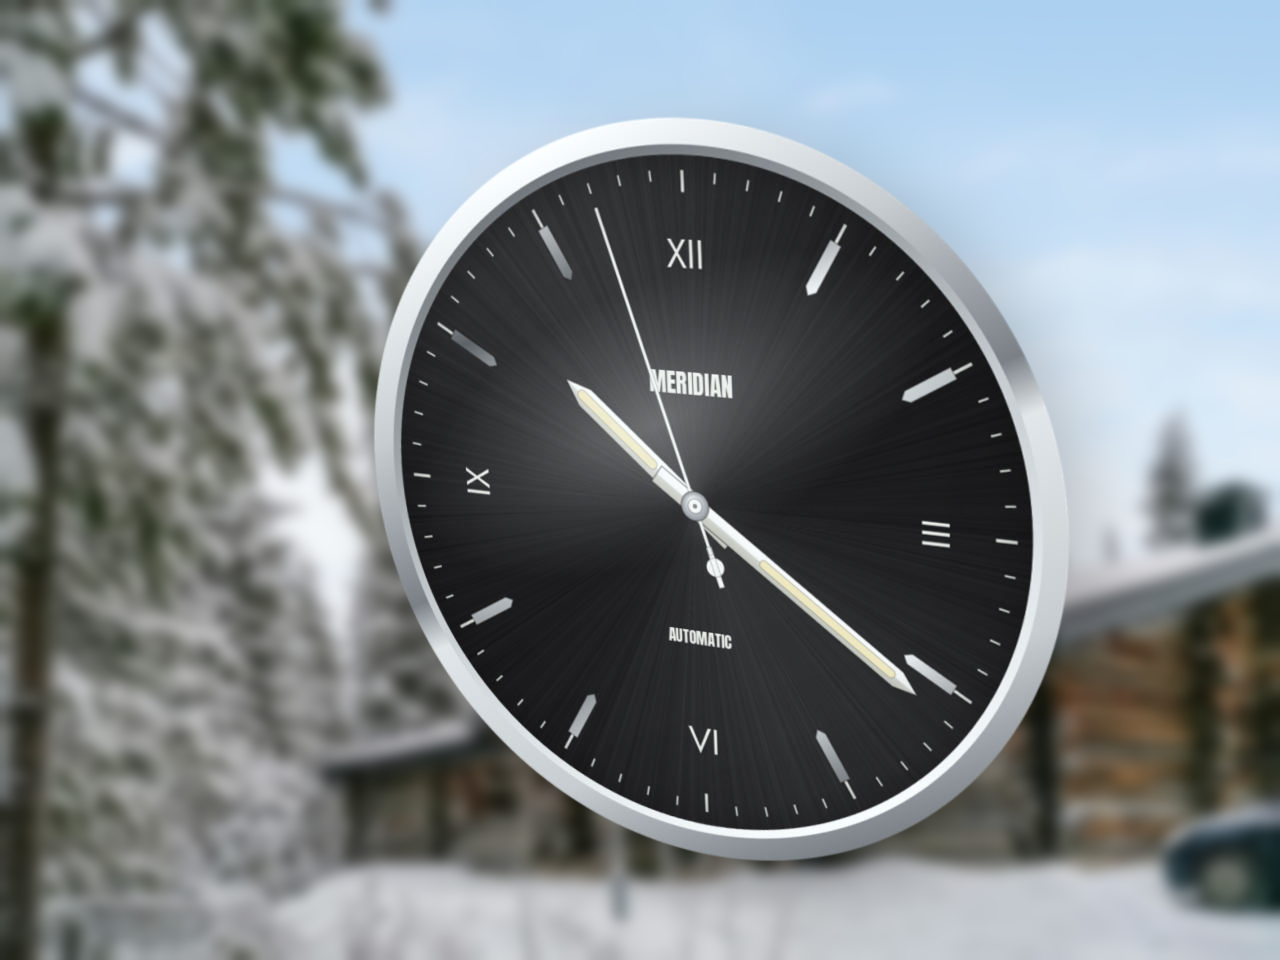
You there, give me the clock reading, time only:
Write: 10:20:57
